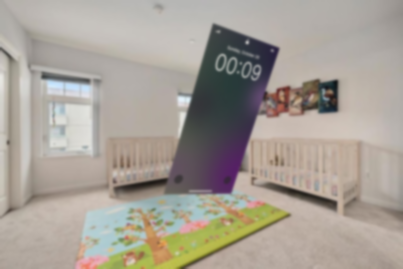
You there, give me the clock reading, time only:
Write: 0:09
